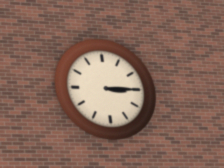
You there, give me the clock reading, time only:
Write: 3:15
